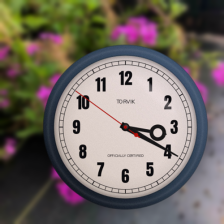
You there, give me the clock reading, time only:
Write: 3:19:51
